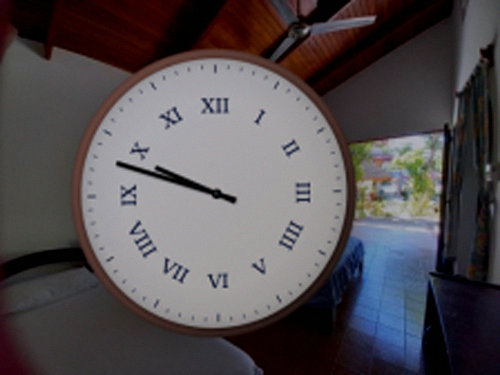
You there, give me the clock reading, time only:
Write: 9:48
